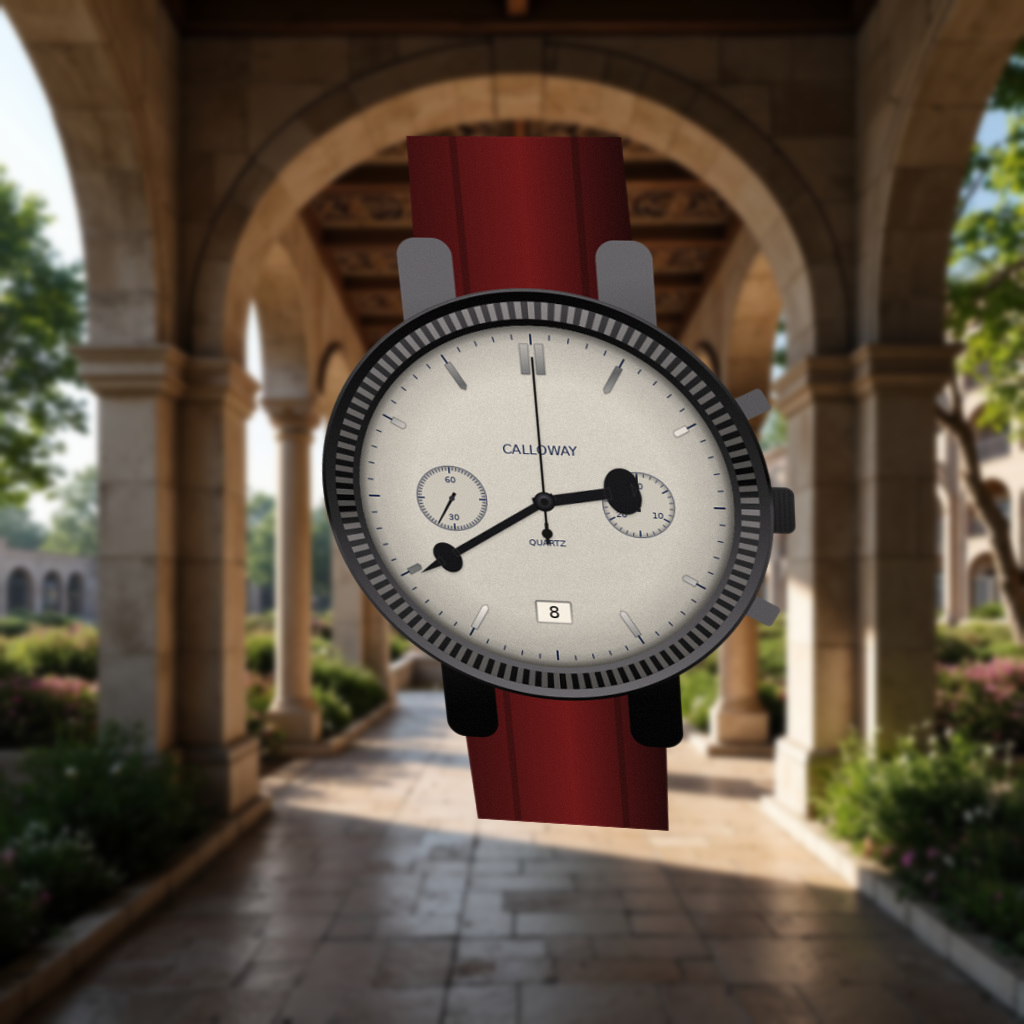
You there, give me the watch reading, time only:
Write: 2:39:35
